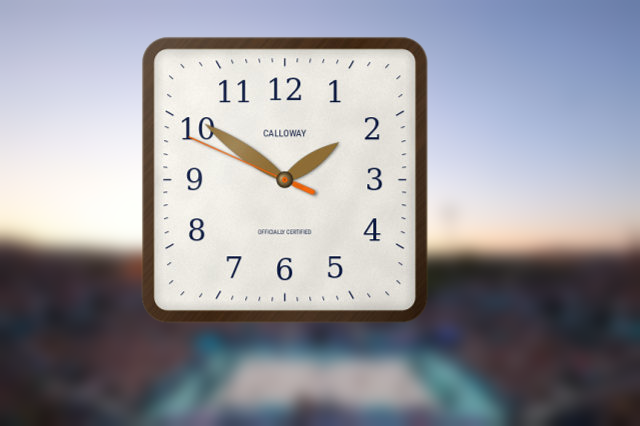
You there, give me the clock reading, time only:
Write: 1:50:49
